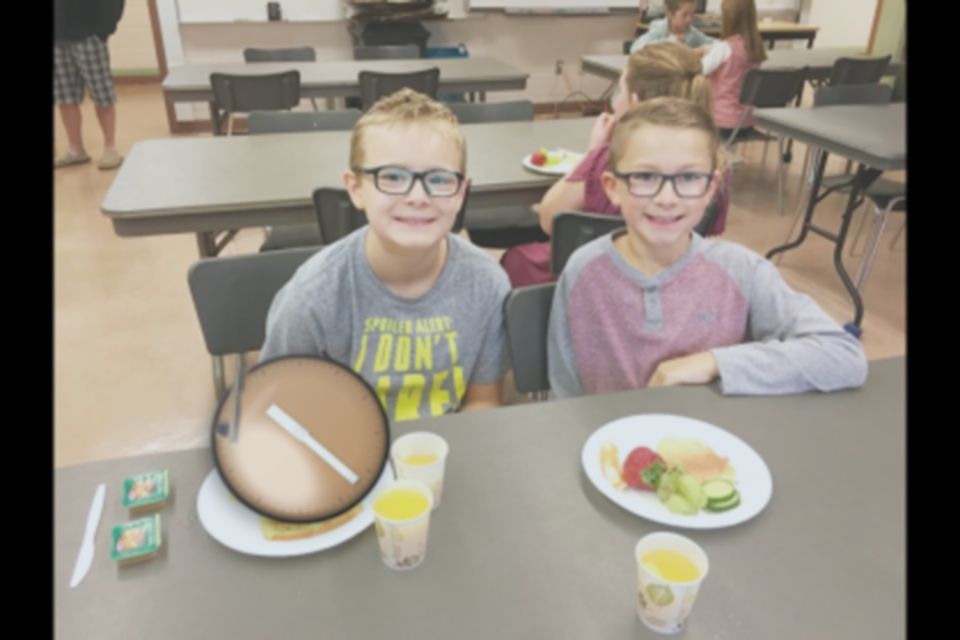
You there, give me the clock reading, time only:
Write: 10:22
